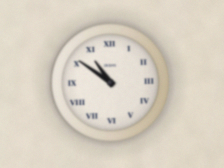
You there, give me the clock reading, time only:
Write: 10:51
